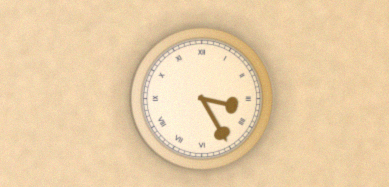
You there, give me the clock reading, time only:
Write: 3:25
